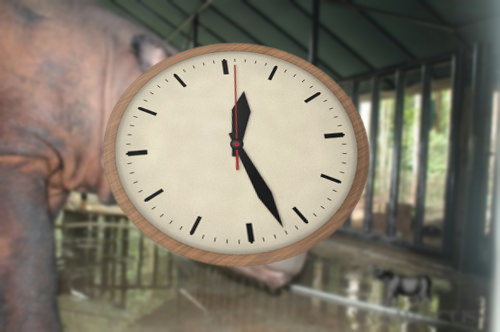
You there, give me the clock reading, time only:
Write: 12:27:01
